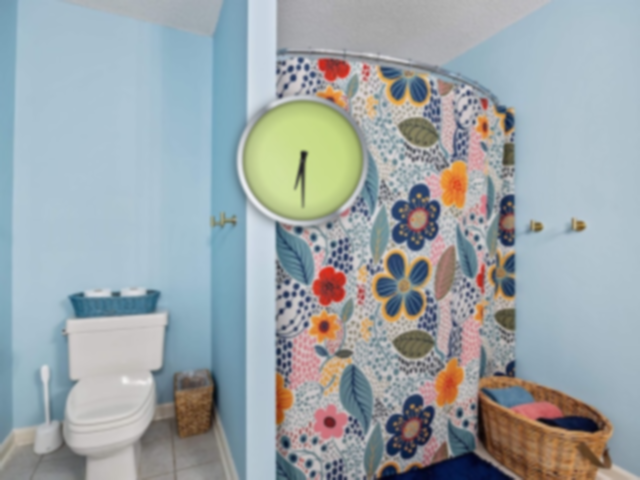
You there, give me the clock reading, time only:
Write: 6:30
